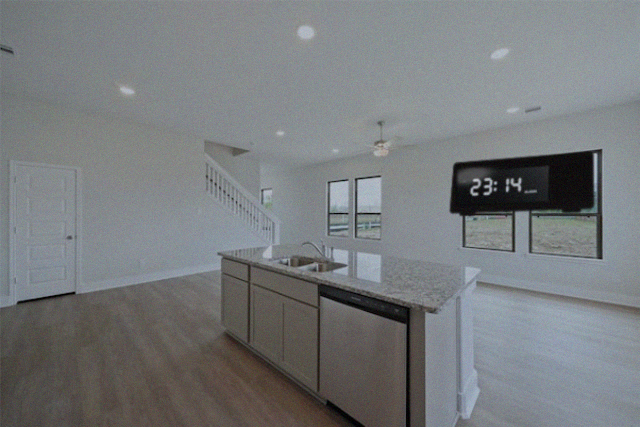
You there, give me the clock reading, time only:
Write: 23:14
